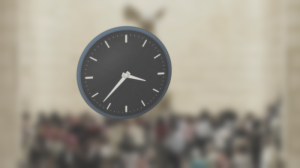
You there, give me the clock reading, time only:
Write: 3:37
